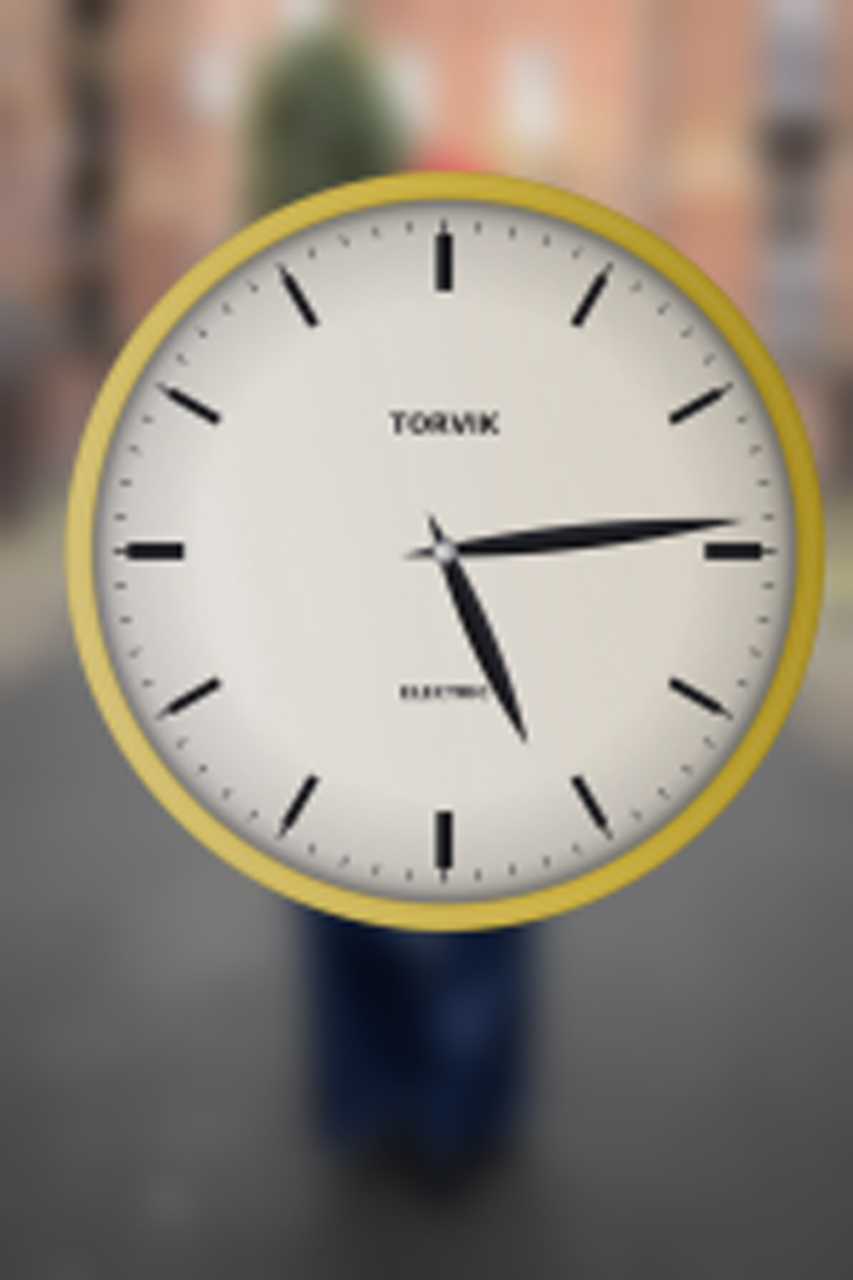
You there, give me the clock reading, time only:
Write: 5:14
